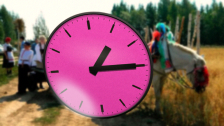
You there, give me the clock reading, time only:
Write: 1:15
